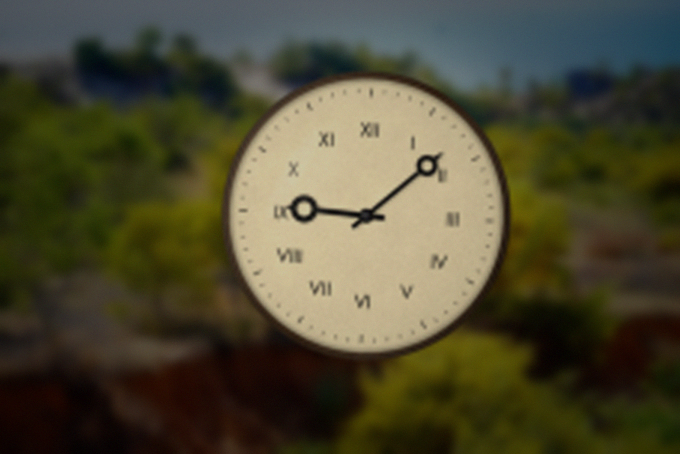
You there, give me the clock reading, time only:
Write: 9:08
